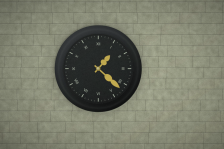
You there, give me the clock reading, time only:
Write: 1:22
